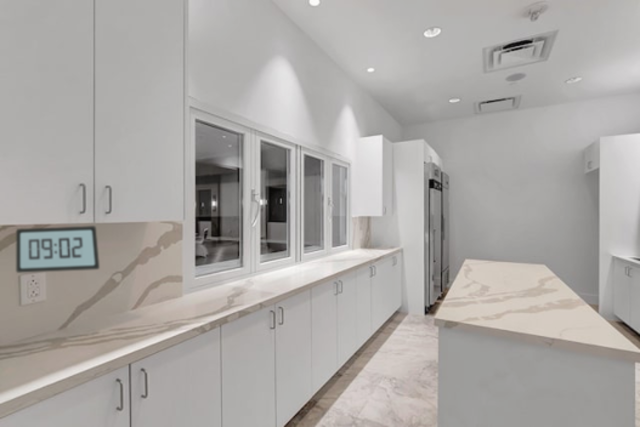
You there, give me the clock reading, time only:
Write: 9:02
